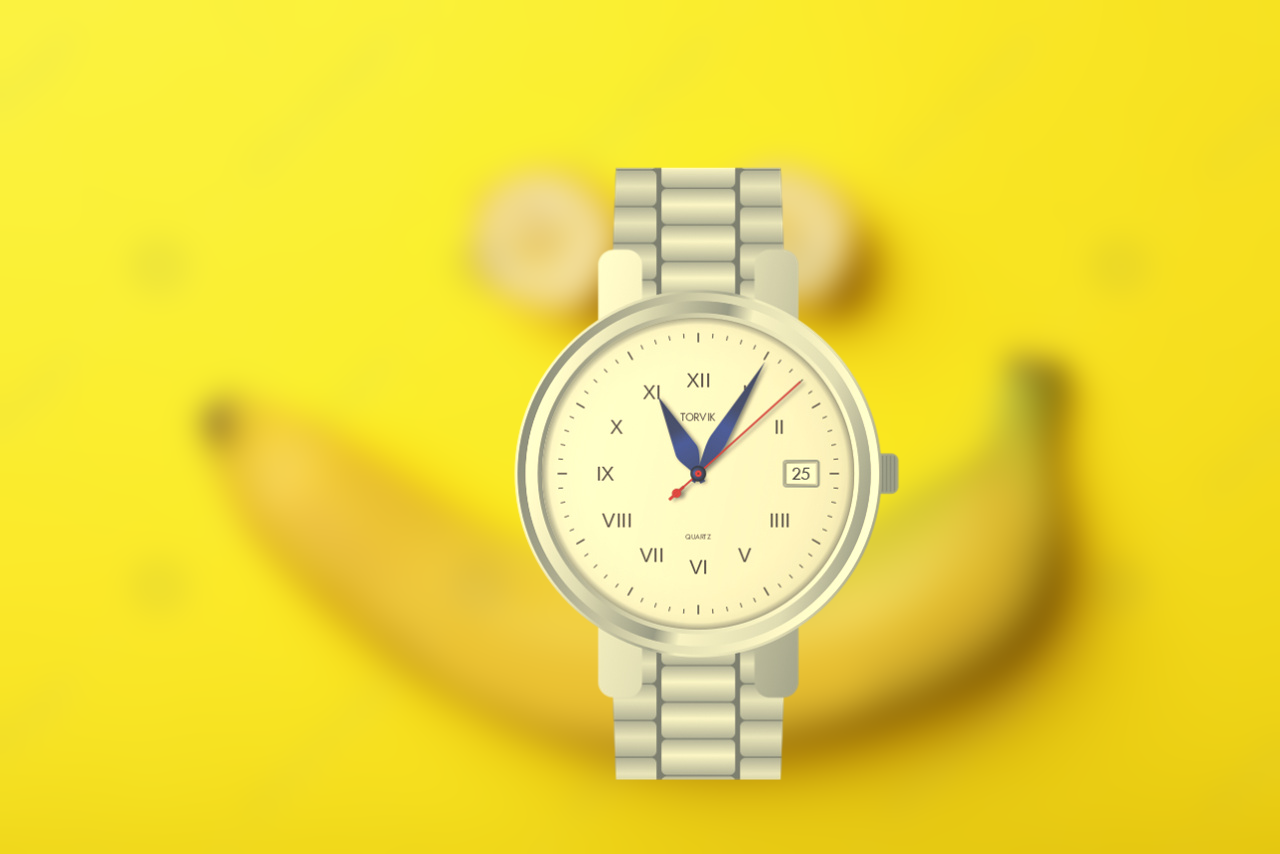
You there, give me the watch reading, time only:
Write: 11:05:08
